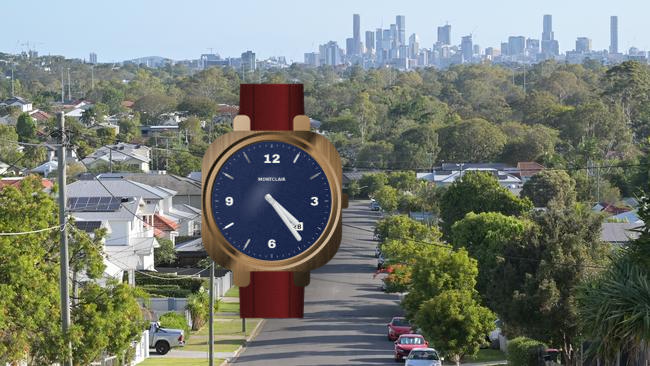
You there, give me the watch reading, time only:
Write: 4:24
